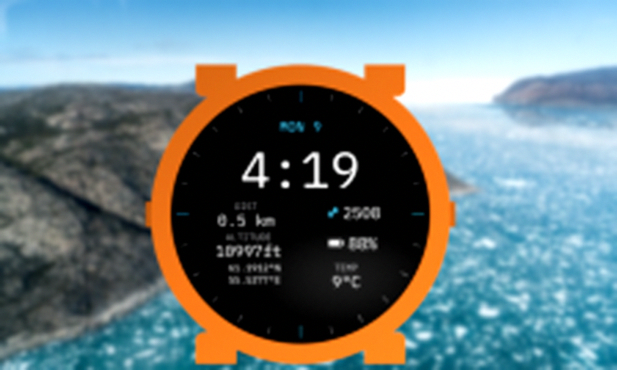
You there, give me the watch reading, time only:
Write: 4:19
